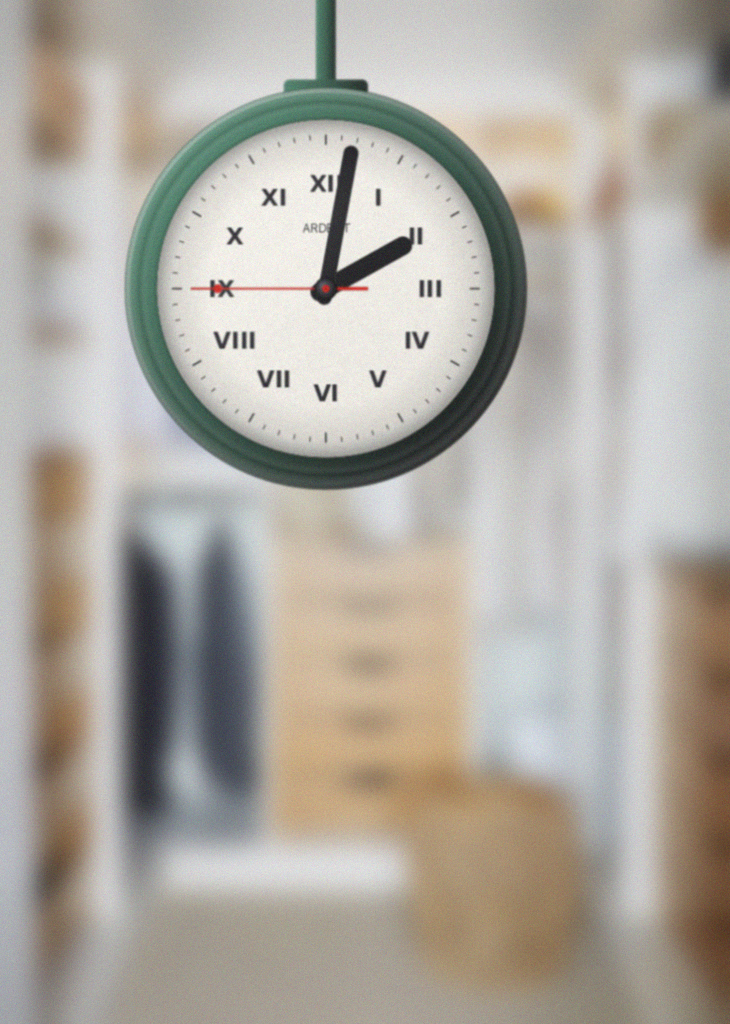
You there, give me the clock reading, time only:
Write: 2:01:45
